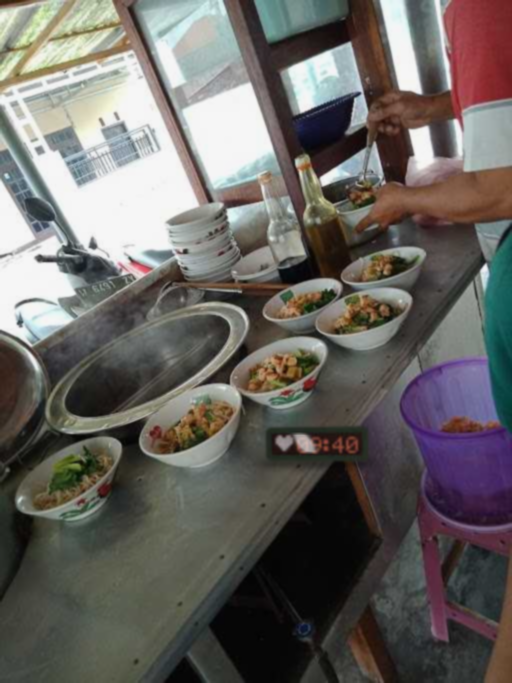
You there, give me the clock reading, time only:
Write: 9:40
